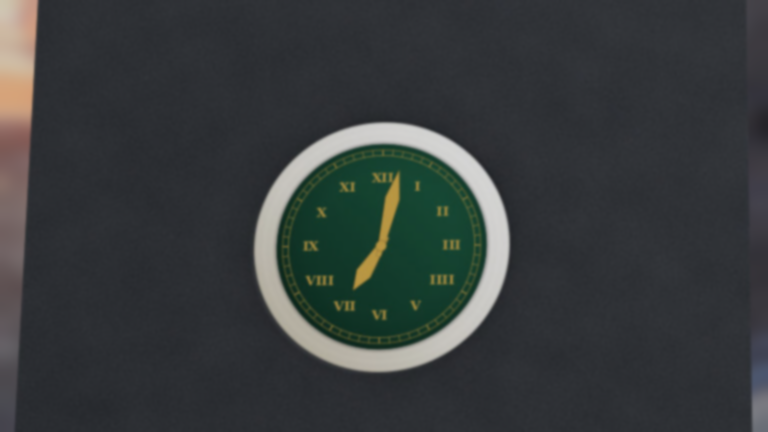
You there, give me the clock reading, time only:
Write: 7:02
